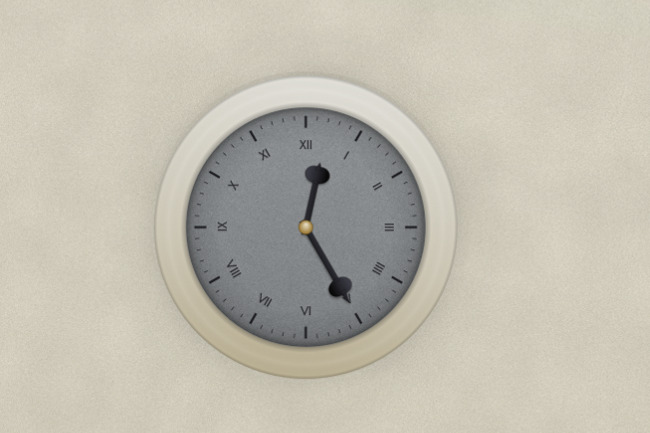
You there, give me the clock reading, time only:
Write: 12:25
